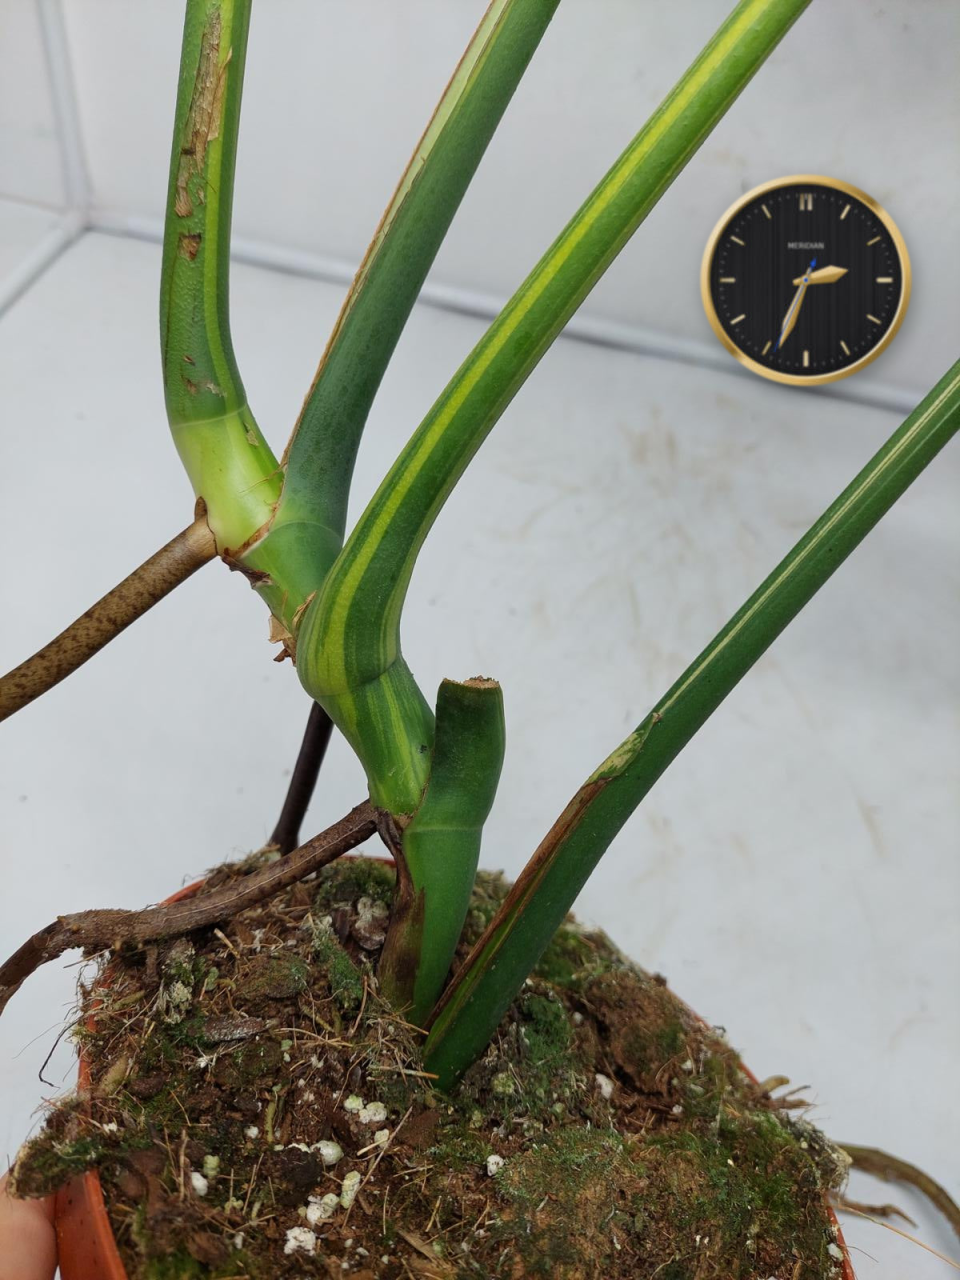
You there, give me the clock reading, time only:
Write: 2:33:34
